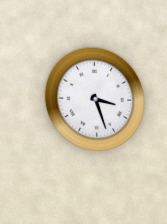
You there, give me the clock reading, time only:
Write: 3:27
